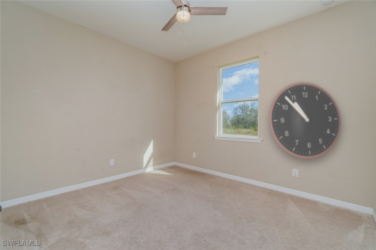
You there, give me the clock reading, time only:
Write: 10:53
